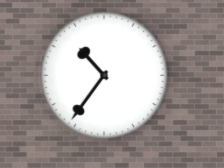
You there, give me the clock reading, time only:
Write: 10:36
